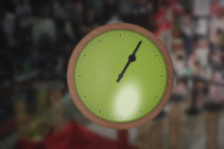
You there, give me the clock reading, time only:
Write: 1:05
